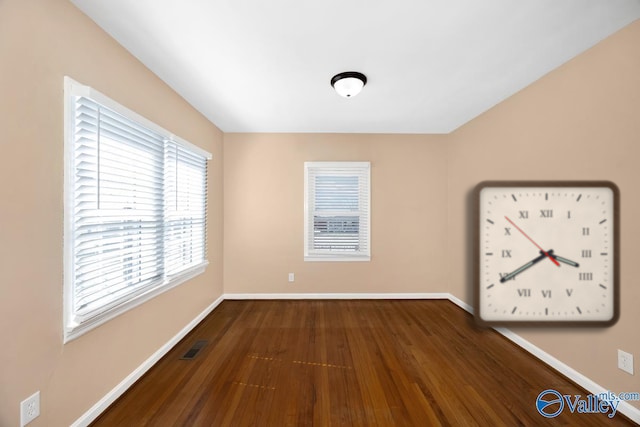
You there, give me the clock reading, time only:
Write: 3:39:52
